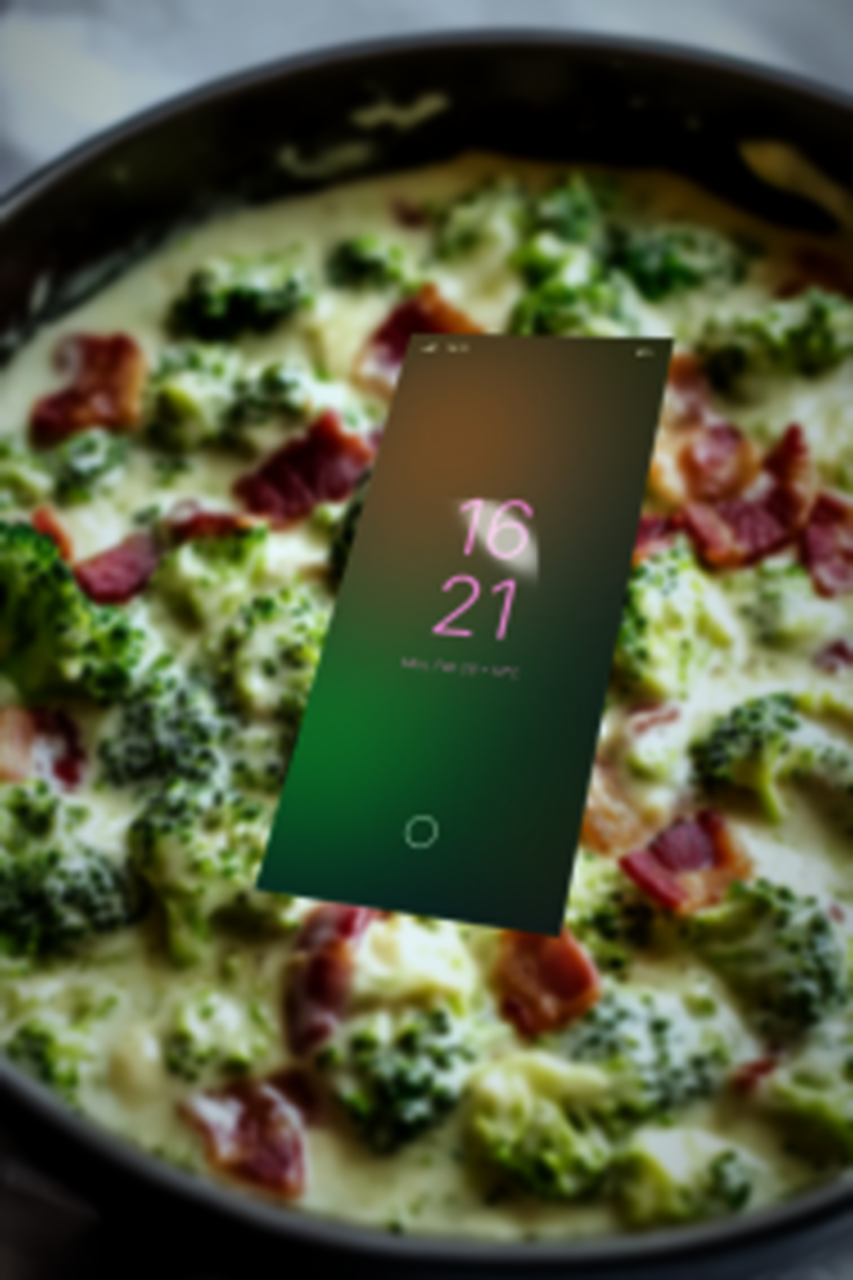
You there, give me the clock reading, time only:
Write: 16:21
